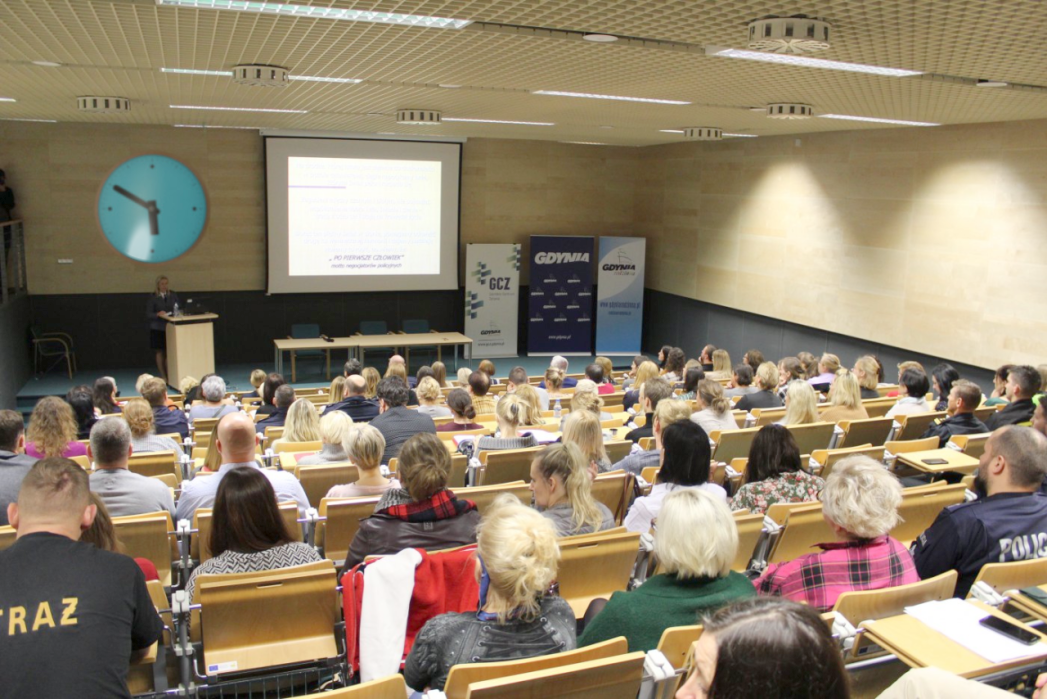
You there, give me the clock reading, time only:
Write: 5:50
